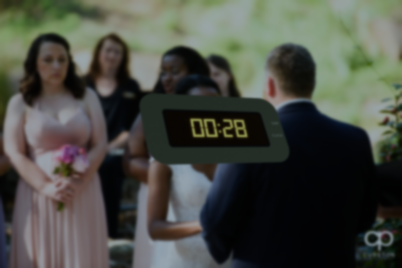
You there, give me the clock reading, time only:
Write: 0:28
